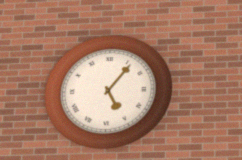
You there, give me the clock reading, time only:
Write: 5:06
